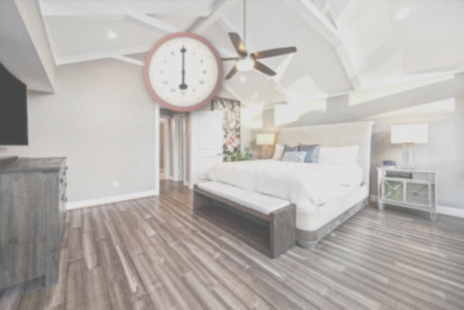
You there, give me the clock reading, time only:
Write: 6:00
